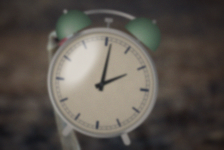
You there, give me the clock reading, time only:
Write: 2:01
